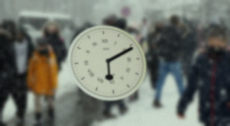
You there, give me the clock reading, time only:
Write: 6:11
